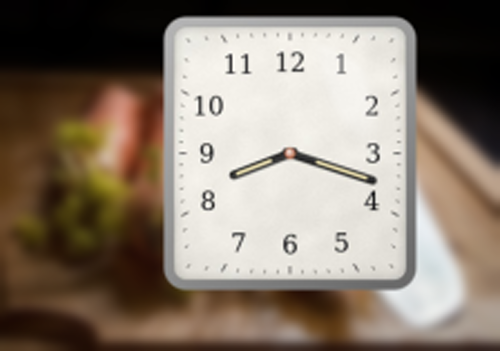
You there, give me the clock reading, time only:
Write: 8:18
